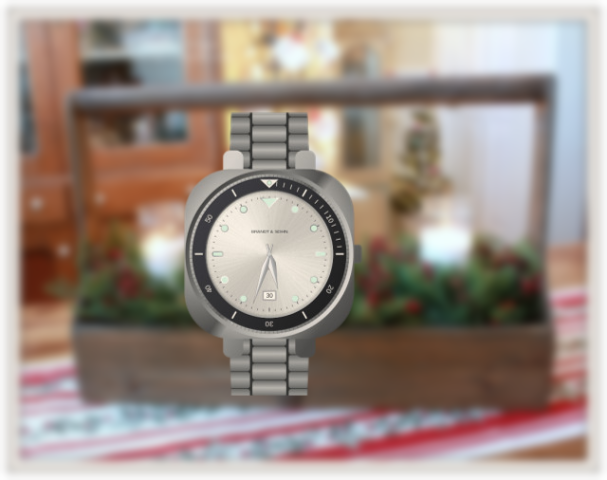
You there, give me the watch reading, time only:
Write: 5:33
